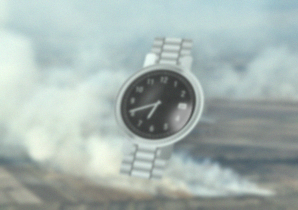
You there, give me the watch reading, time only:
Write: 6:41
